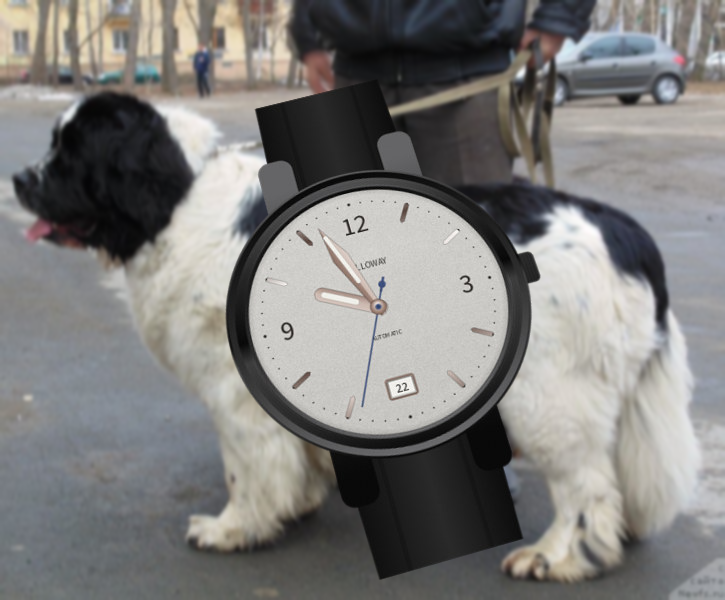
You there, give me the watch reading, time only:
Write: 9:56:34
